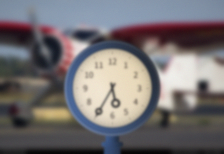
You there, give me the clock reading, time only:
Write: 5:35
